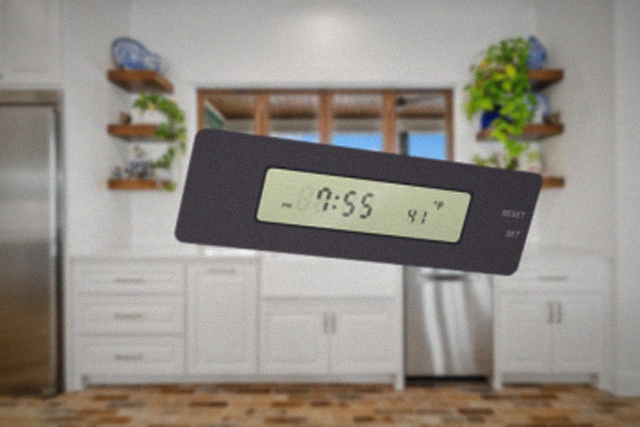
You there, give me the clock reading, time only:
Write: 7:55
